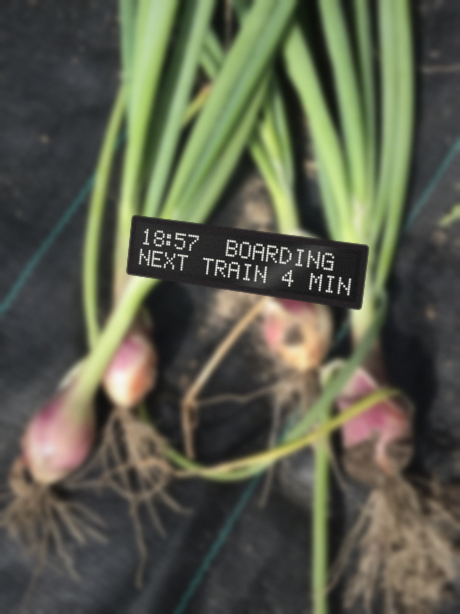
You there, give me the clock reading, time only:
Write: 18:57
